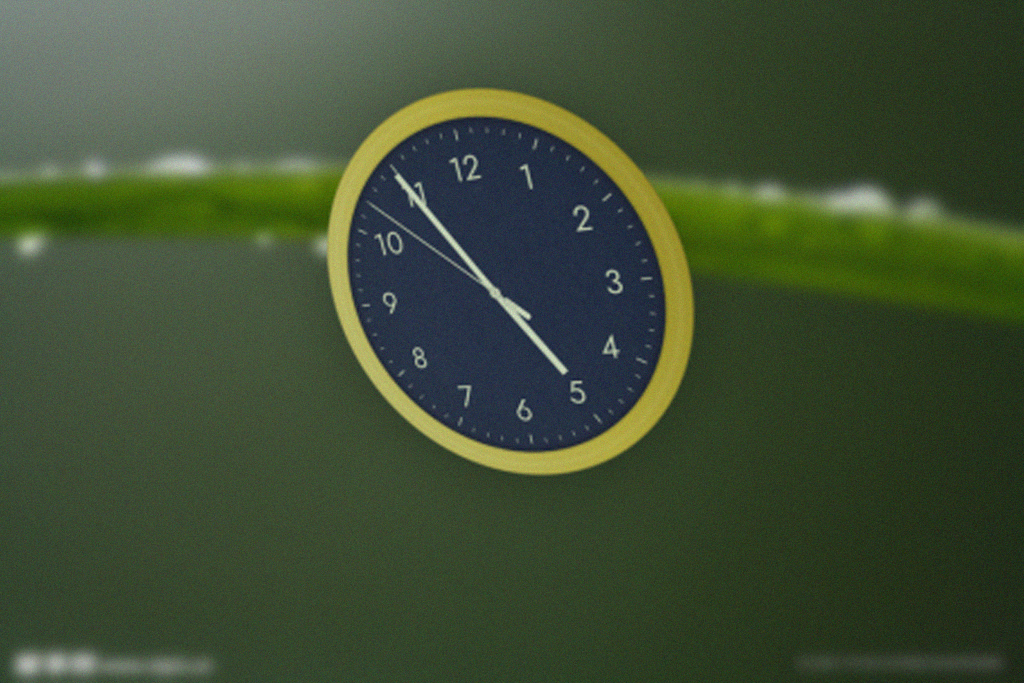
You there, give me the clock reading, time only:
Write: 4:54:52
